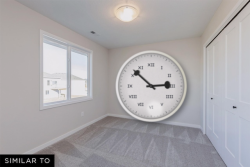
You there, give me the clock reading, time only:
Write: 2:52
